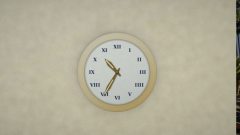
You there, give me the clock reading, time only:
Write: 10:35
